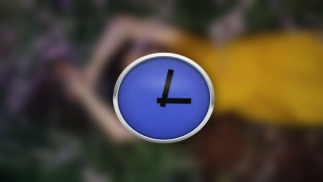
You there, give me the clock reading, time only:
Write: 3:02
